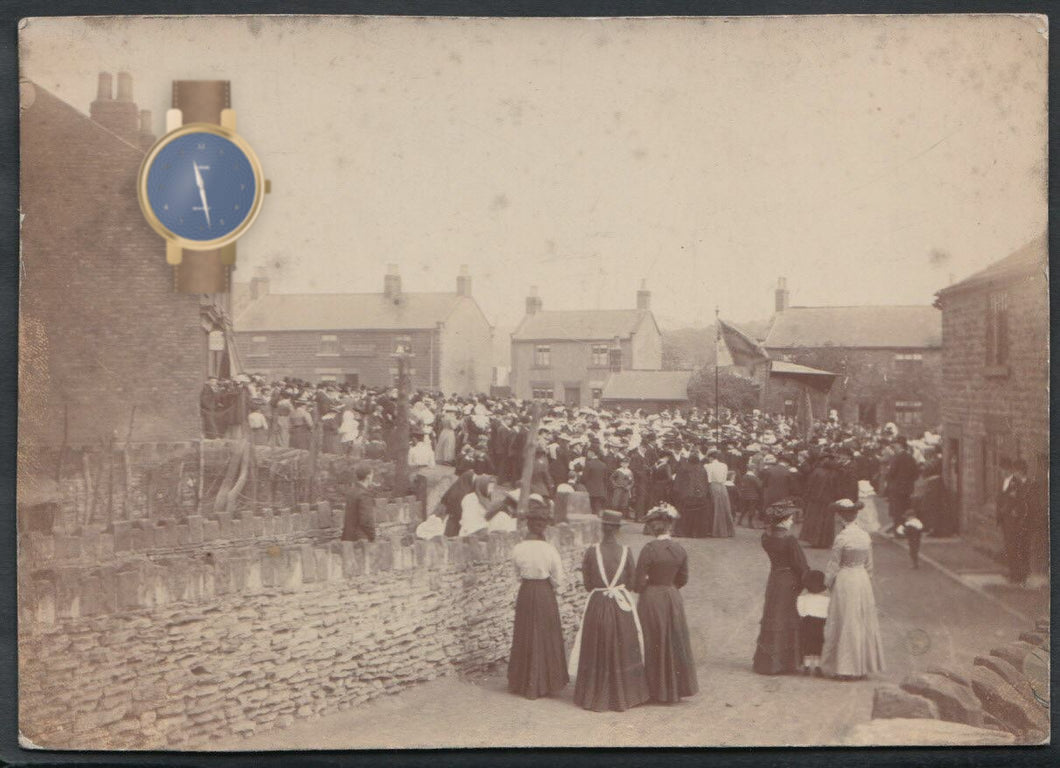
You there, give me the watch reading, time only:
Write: 11:28
